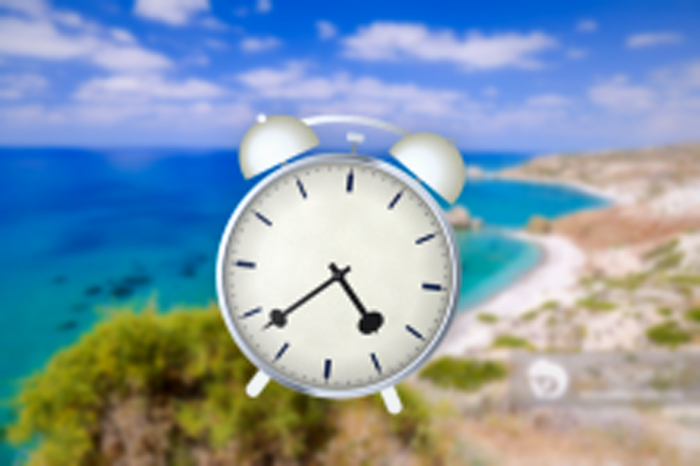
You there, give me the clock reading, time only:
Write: 4:38
